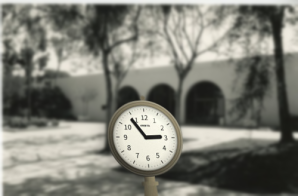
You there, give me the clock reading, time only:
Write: 2:54
